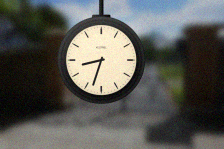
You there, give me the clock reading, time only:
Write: 8:33
